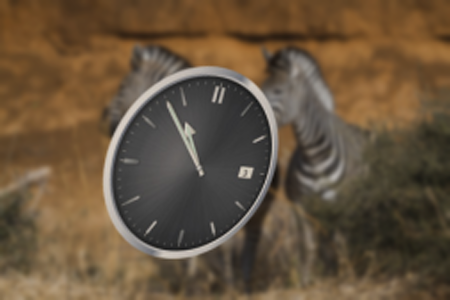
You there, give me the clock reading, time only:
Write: 10:53
